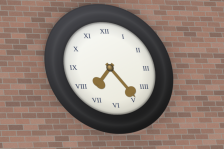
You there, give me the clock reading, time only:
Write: 7:24
